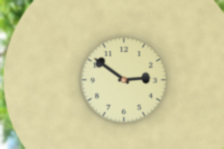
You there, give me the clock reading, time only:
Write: 2:51
